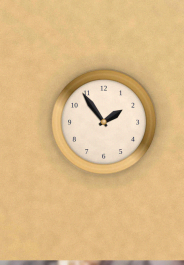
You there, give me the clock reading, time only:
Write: 1:54
